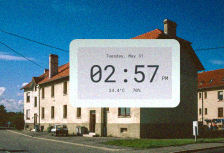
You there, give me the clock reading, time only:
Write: 2:57
